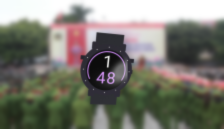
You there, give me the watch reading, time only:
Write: 1:48
